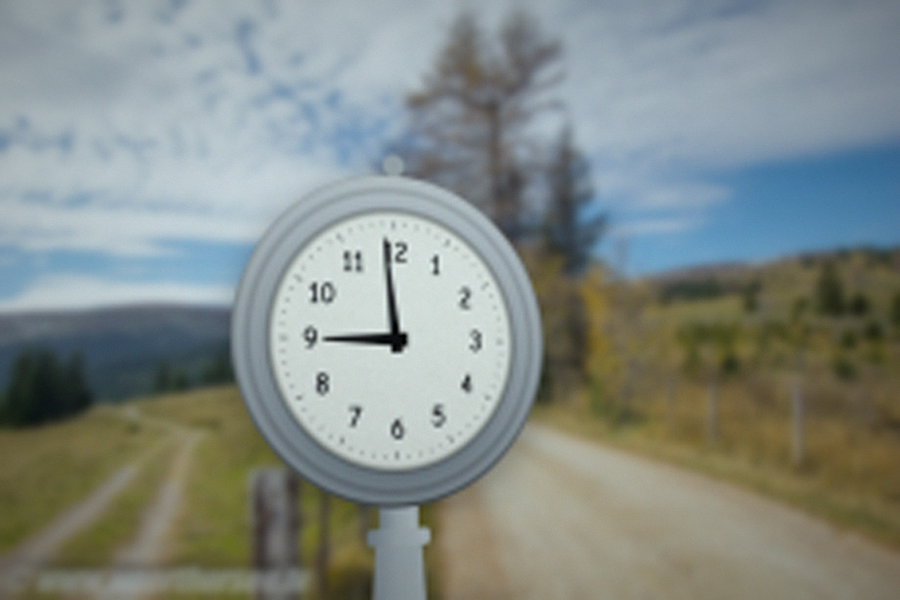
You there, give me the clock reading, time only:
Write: 8:59
